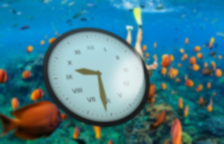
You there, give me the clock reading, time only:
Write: 9:31
